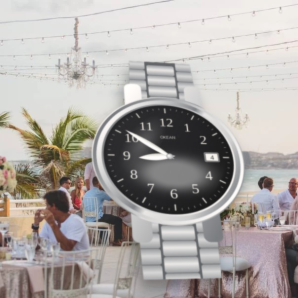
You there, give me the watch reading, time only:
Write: 8:51
